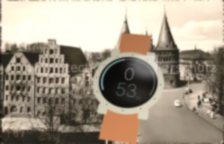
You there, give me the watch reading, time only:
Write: 0:53
